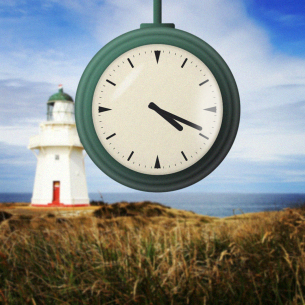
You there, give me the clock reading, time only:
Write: 4:19
